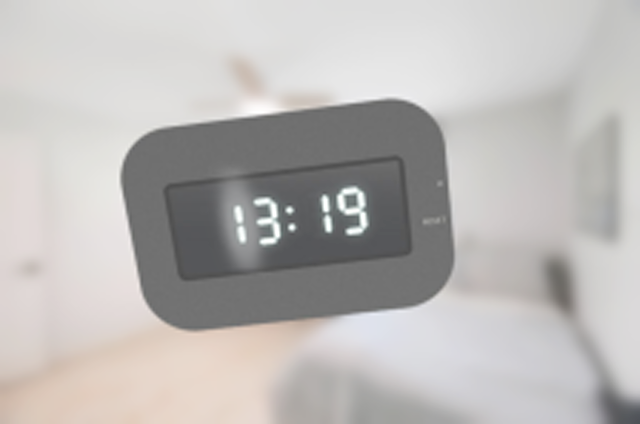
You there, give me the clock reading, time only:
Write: 13:19
